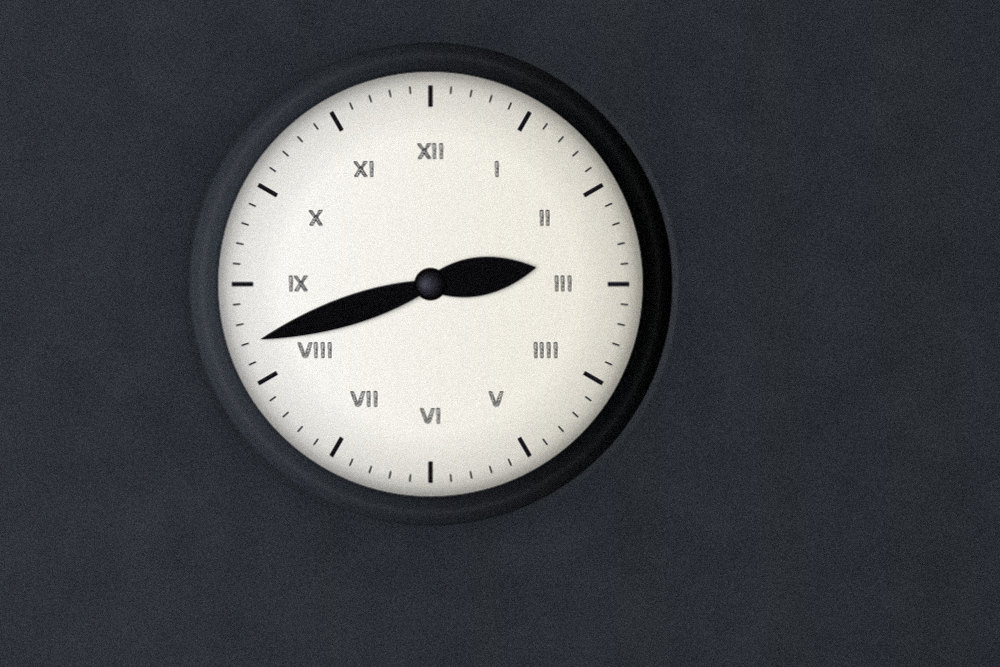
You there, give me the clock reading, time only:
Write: 2:42
